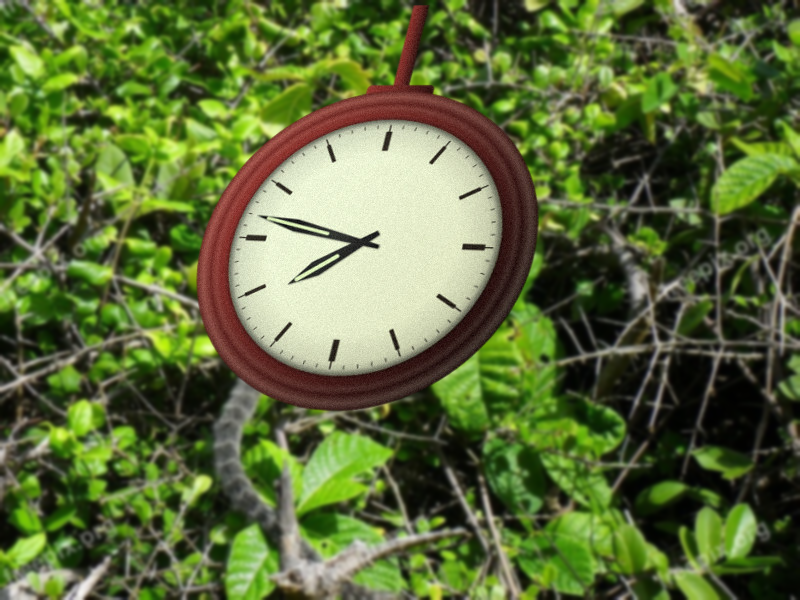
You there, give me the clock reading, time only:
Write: 7:47
